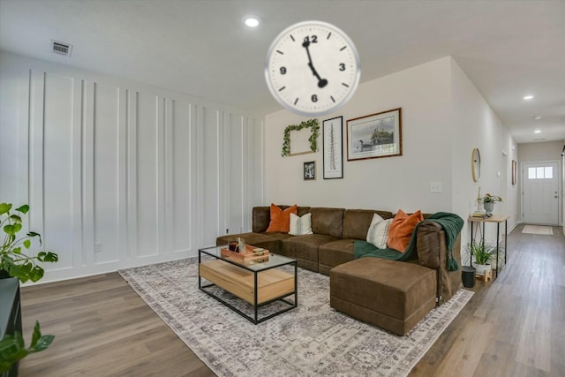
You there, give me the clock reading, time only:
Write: 4:58
